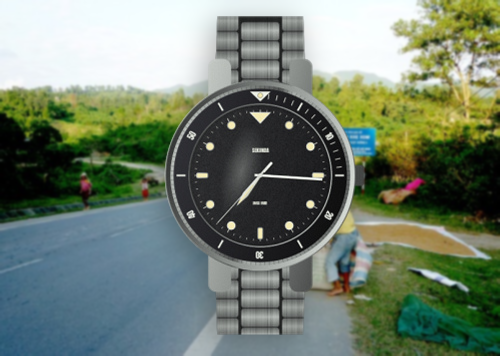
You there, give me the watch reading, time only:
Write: 7:15:37
